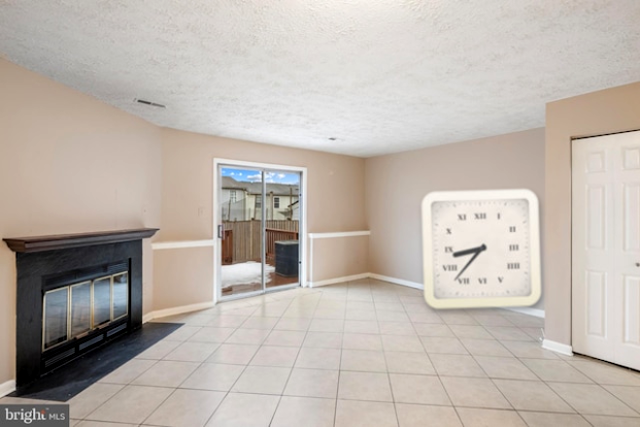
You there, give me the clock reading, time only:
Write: 8:37
